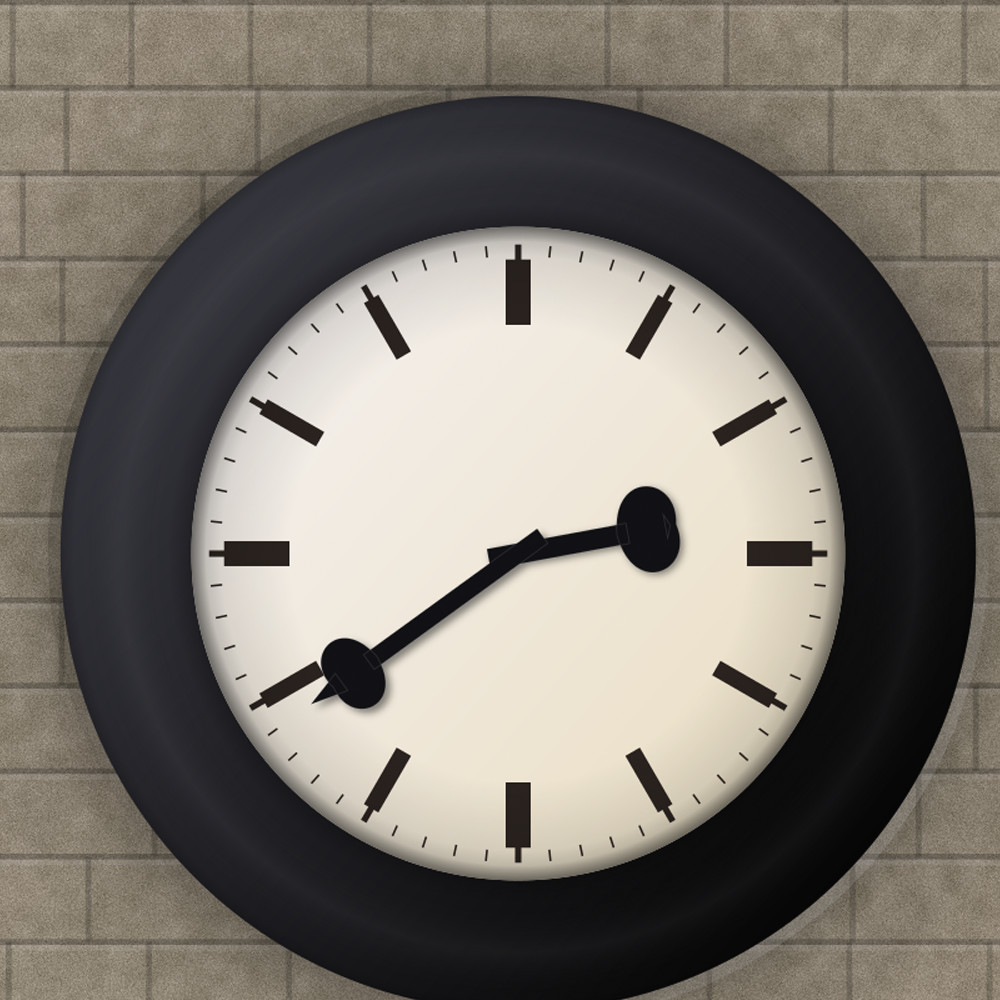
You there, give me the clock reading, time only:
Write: 2:39
